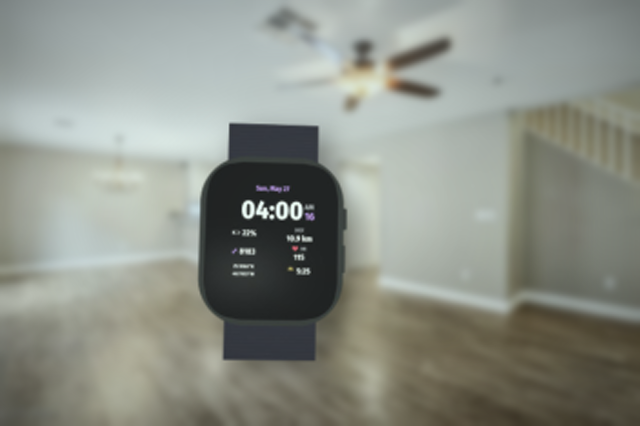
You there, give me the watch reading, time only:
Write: 4:00
